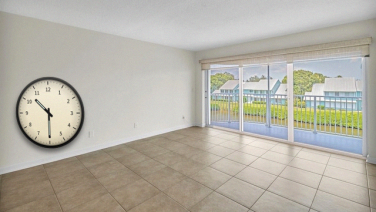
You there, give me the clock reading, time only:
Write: 10:30
